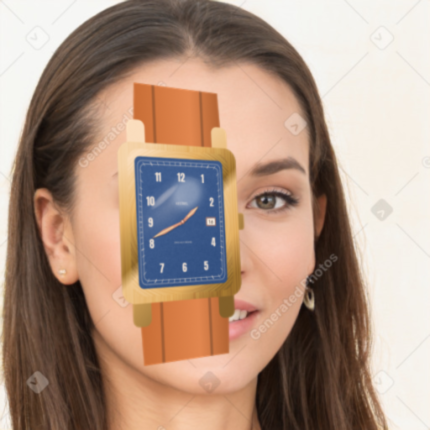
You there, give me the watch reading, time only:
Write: 1:41
